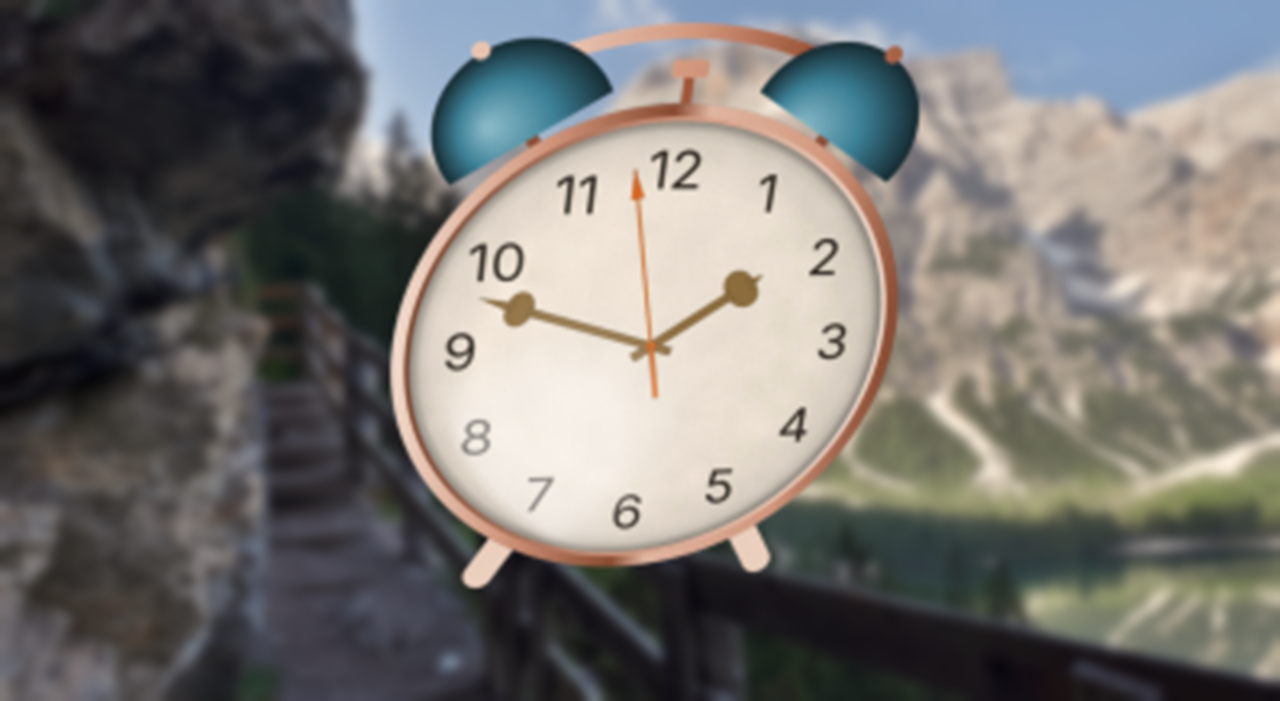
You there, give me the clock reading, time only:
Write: 1:47:58
